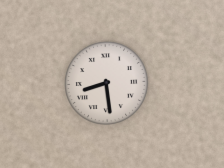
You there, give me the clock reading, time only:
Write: 8:29
